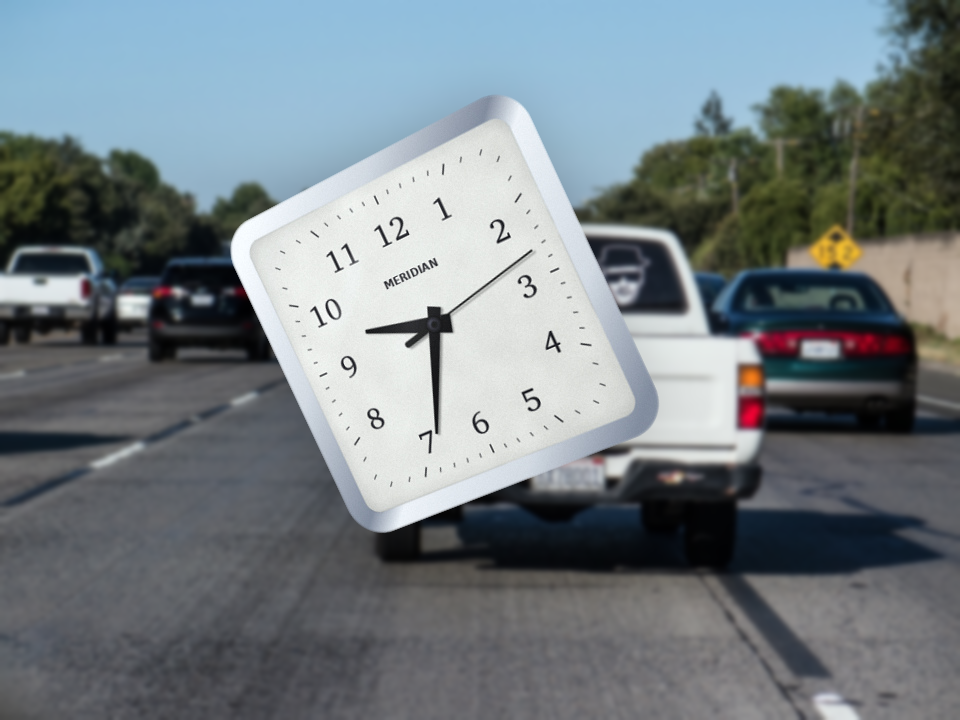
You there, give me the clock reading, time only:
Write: 9:34:13
